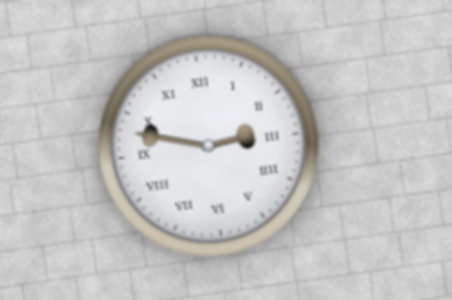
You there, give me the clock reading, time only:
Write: 2:48
